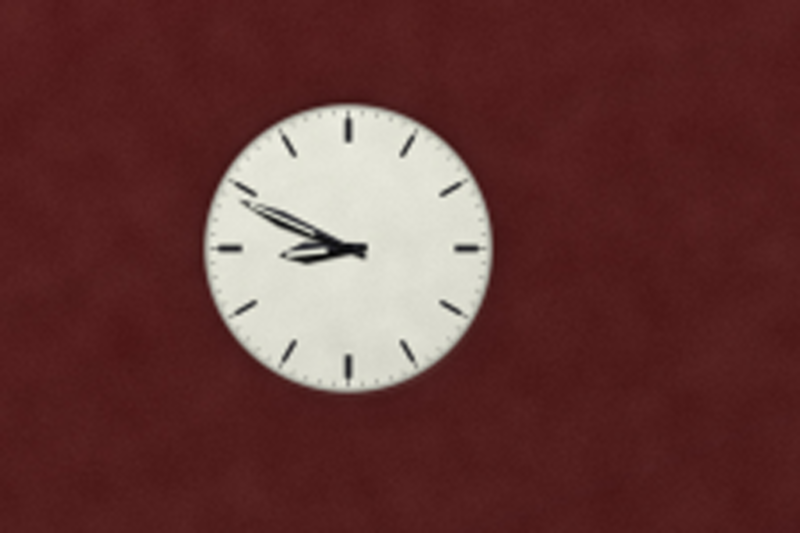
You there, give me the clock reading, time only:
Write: 8:49
